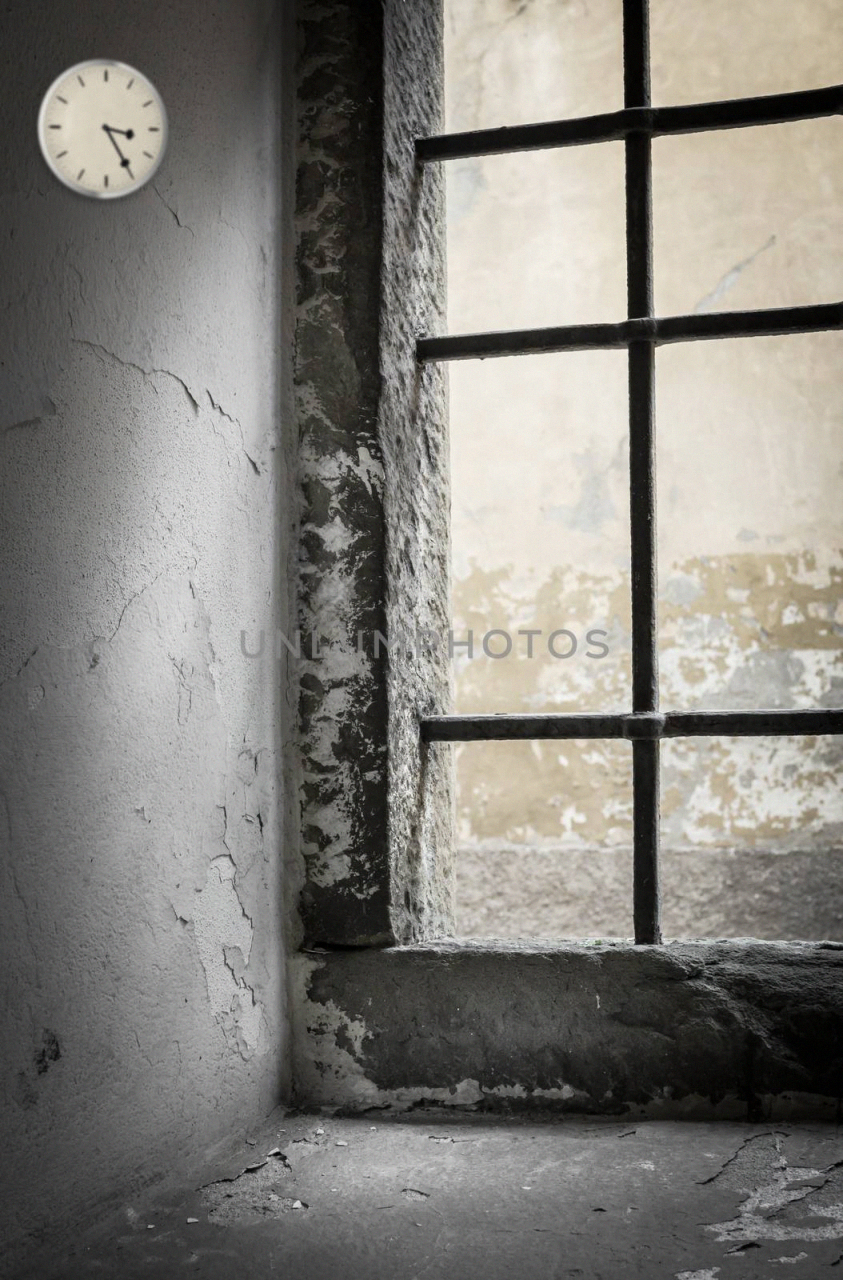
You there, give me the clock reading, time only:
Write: 3:25
